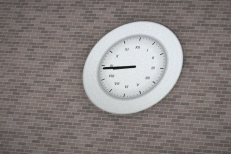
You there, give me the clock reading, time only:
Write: 8:44
